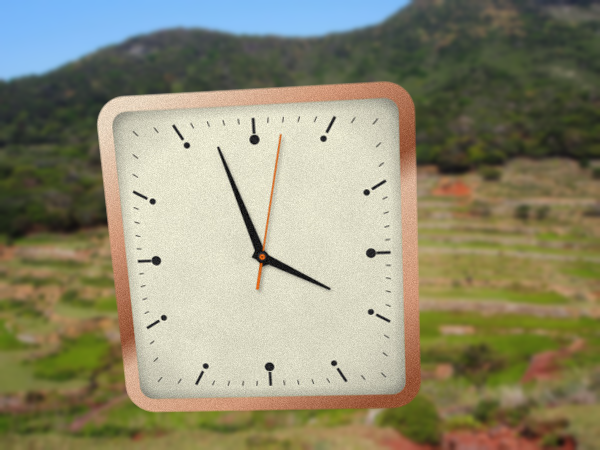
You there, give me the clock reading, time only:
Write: 3:57:02
